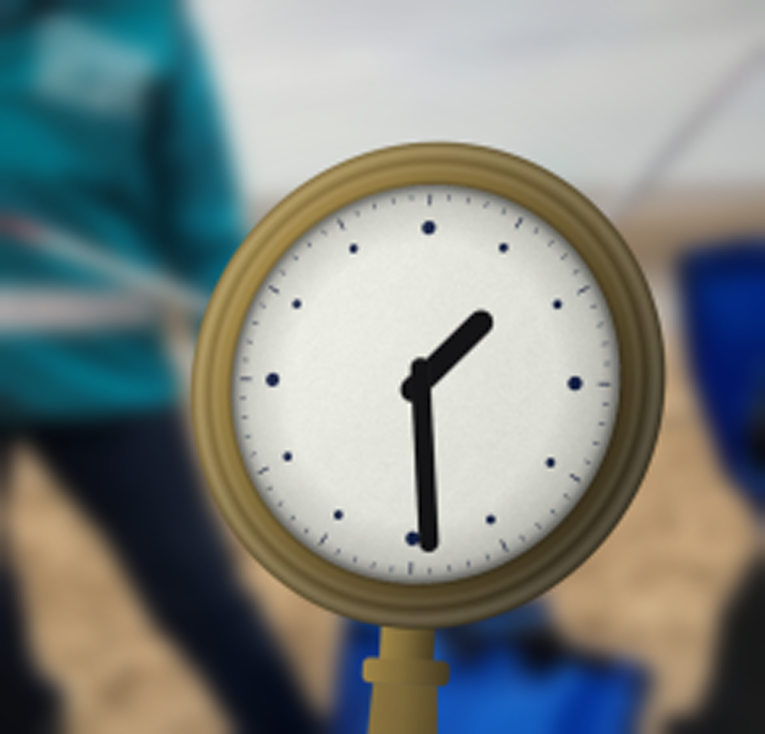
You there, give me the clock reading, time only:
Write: 1:29
